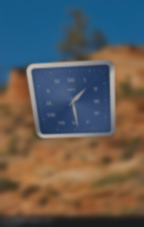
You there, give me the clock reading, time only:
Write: 1:29
